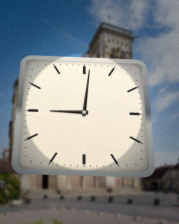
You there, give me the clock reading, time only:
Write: 9:01
